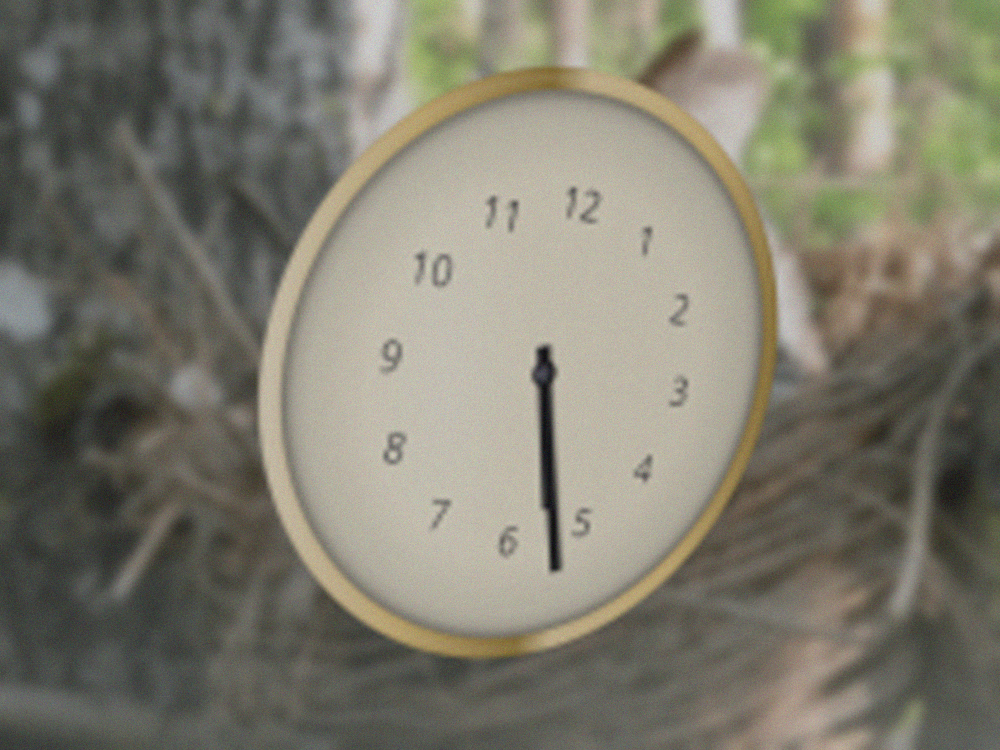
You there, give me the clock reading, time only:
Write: 5:27
